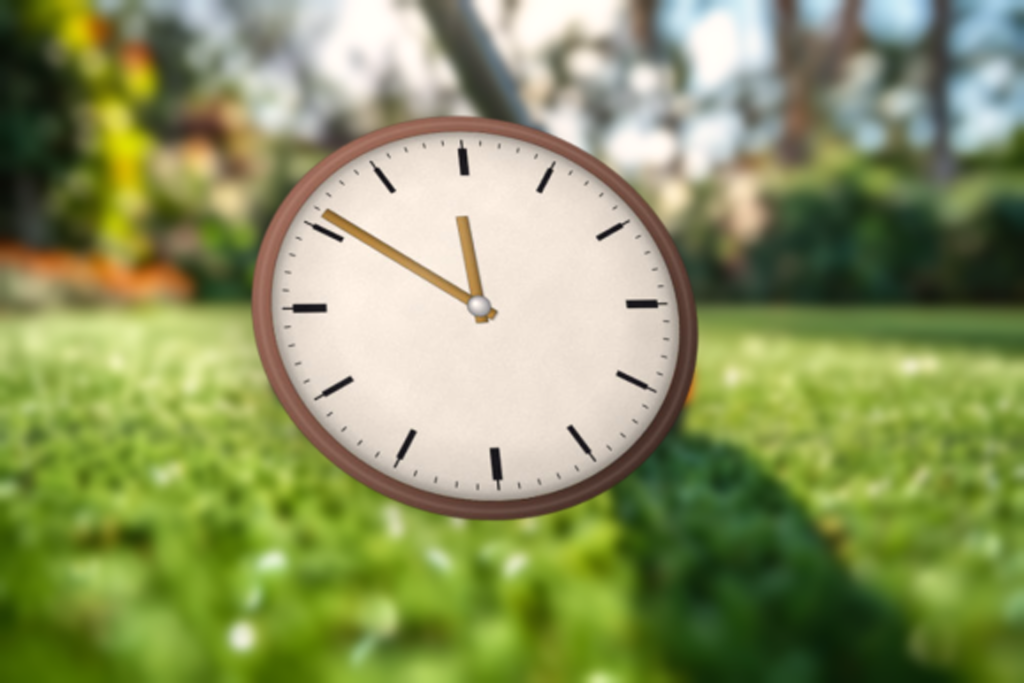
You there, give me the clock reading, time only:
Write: 11:51
